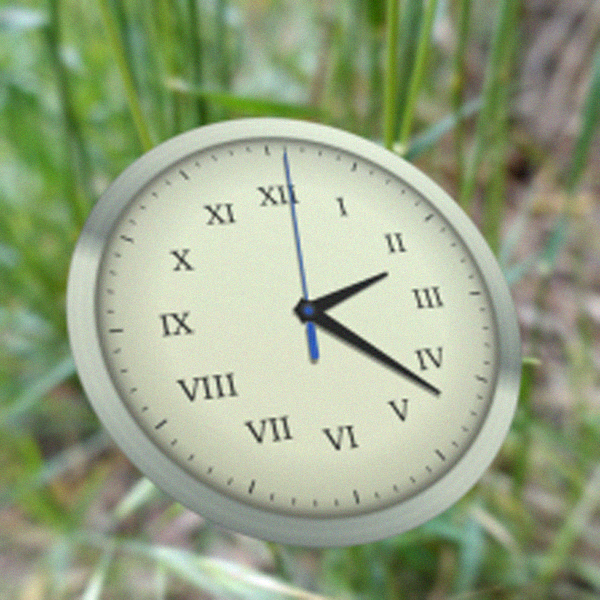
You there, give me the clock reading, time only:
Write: 2:22:01
